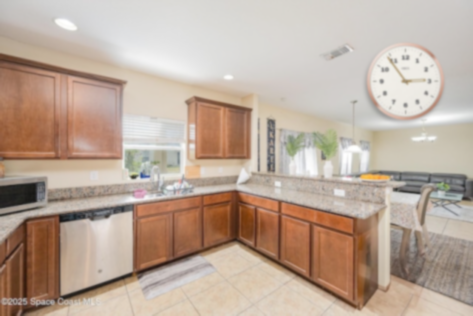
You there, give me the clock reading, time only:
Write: 2:54
